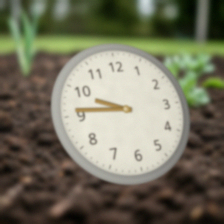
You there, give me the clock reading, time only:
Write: 9:46
